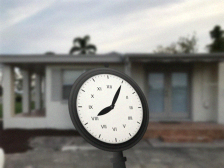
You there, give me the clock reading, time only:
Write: 8:05
